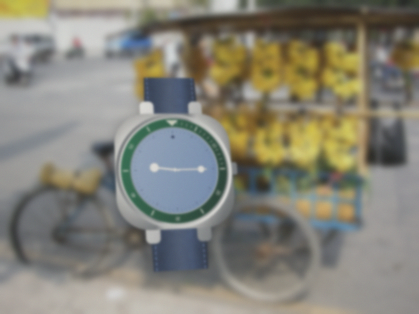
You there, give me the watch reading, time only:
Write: 9:15
